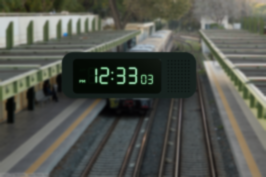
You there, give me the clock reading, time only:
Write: 12:33:03
